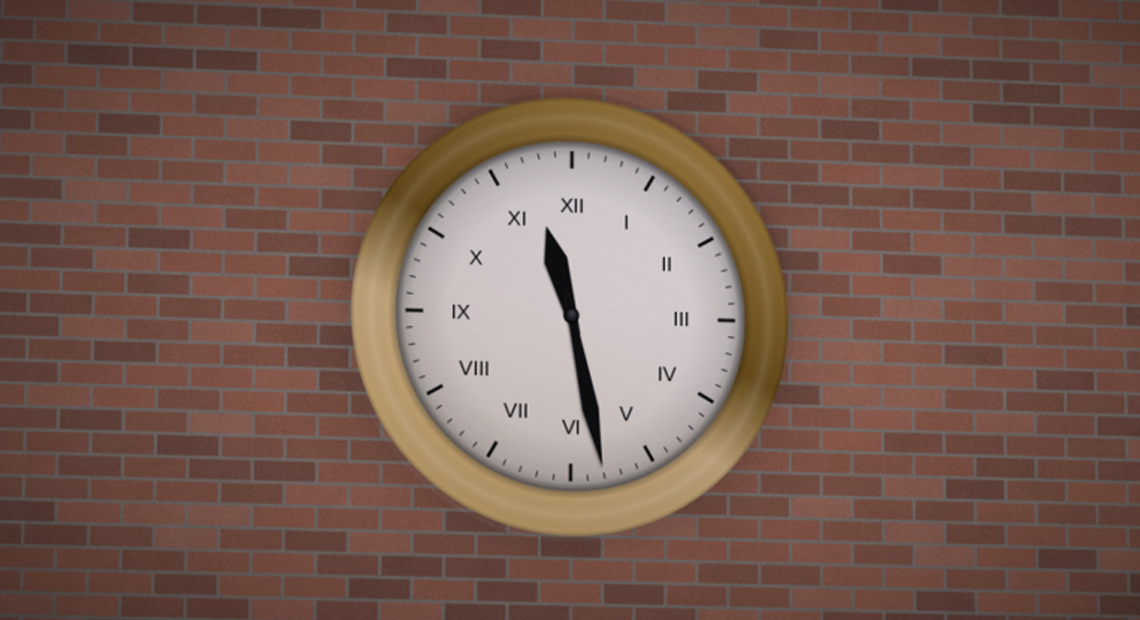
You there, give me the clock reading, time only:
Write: 11:28
